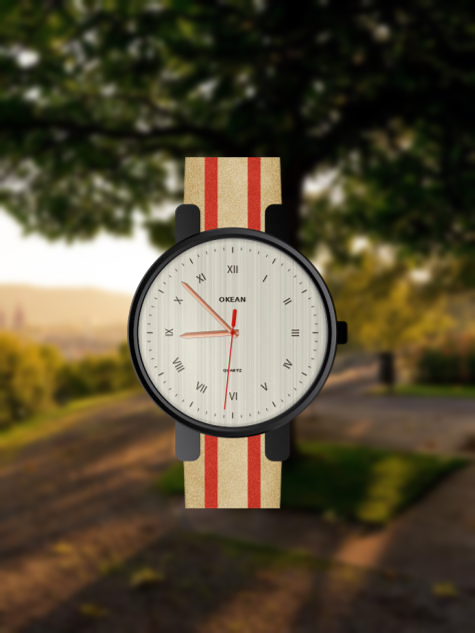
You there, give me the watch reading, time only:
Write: 8:52:31
